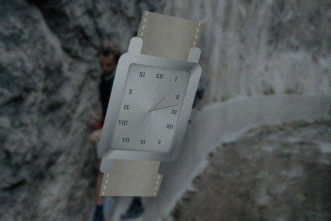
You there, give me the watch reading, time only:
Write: 1:12
